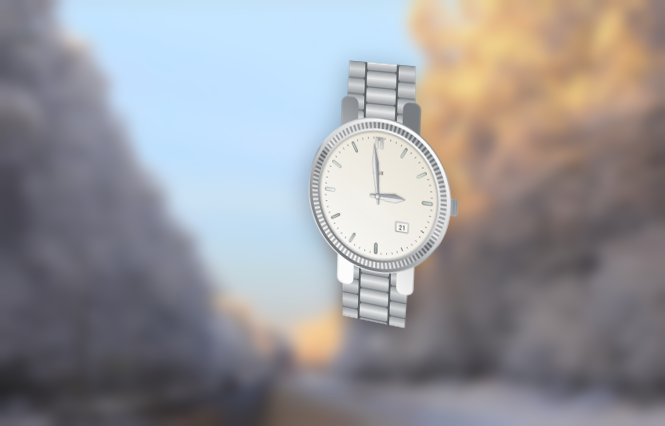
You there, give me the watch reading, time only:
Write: 2:59
